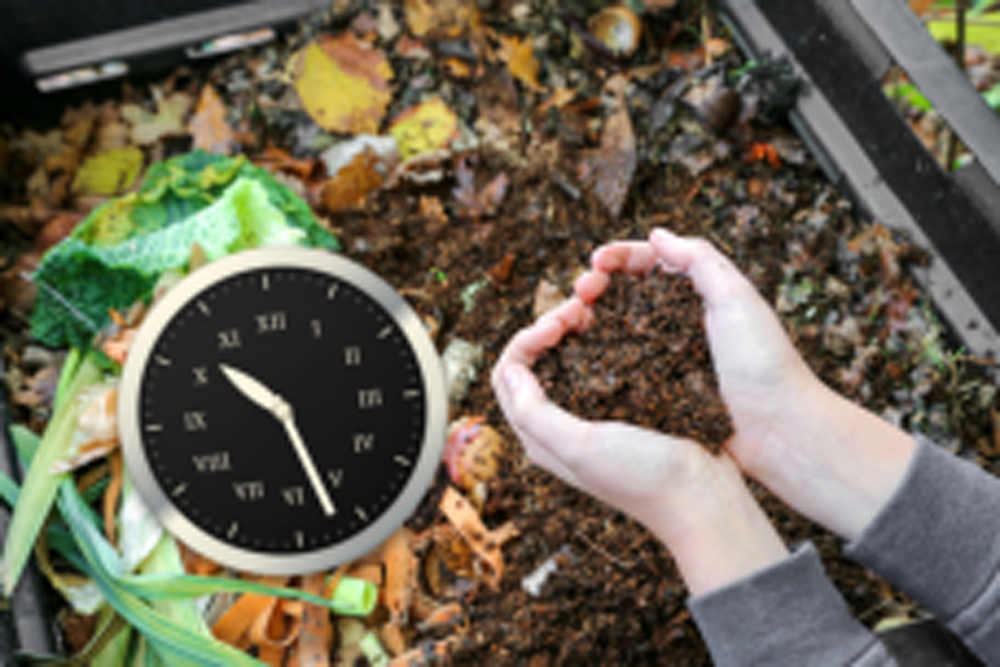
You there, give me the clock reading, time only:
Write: 10:27
